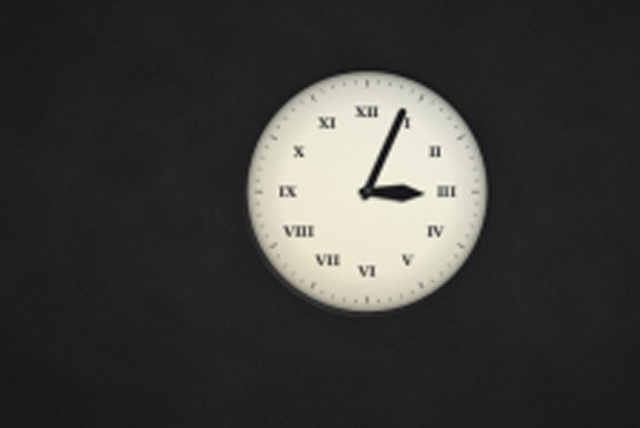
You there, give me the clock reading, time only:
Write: 3:04
